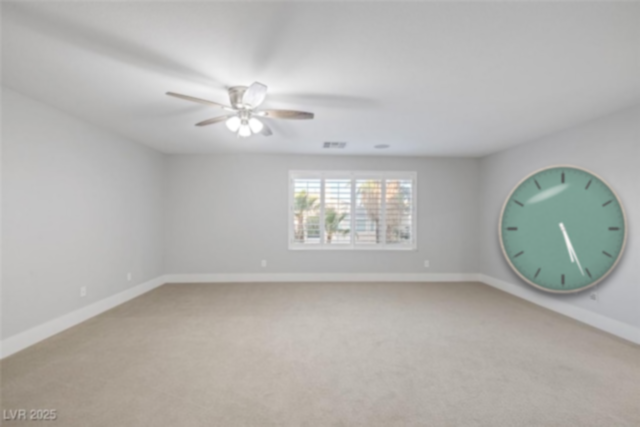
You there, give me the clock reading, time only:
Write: 5:26
